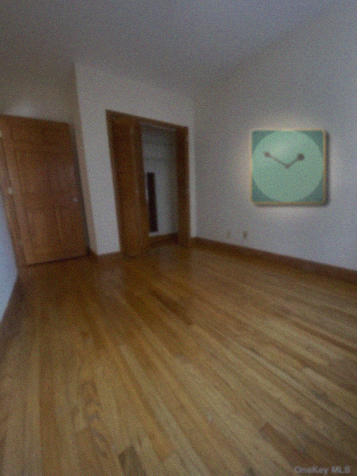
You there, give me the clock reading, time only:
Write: 1:50
